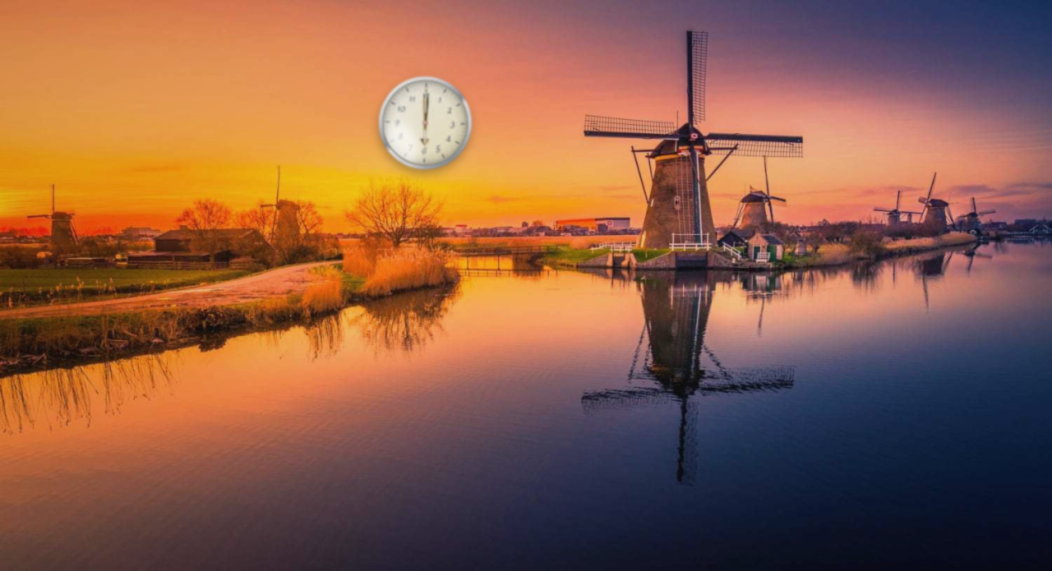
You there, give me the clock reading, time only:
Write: 6:00
